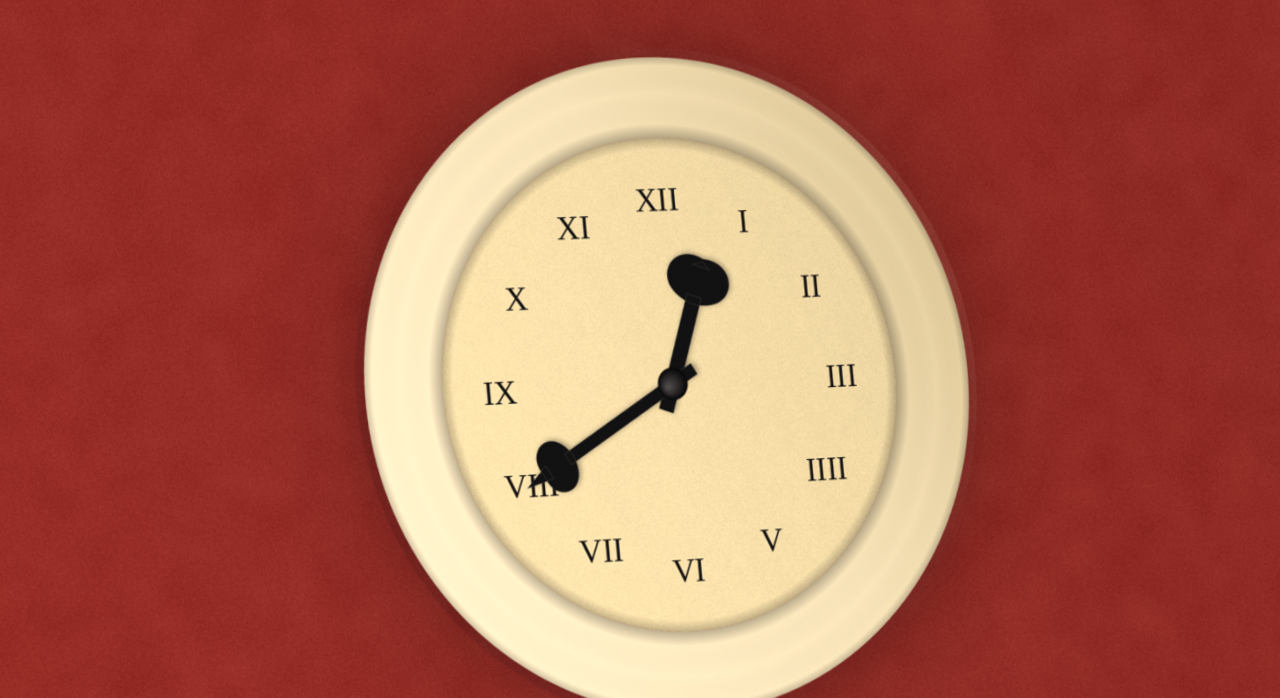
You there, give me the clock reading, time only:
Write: 12:40
